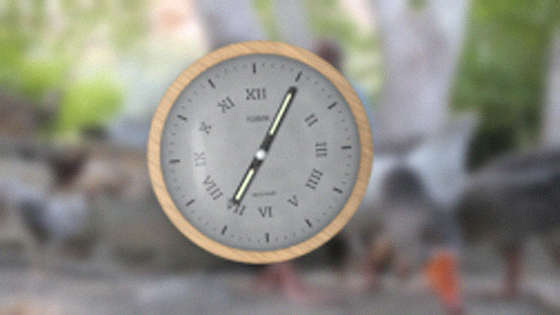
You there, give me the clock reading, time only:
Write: 7:05
